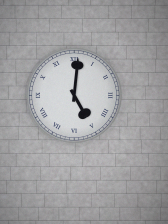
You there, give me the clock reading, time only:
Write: 5:01
